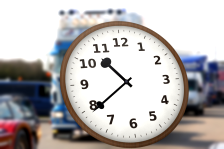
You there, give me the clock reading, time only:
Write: 10:39
